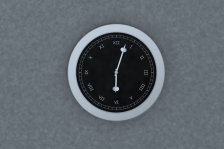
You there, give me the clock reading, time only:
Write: 6:03
